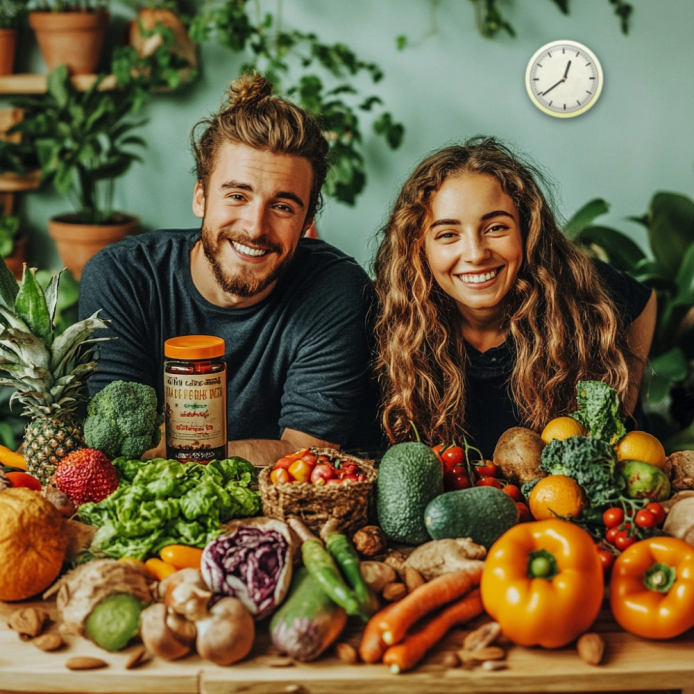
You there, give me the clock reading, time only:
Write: 12:39
